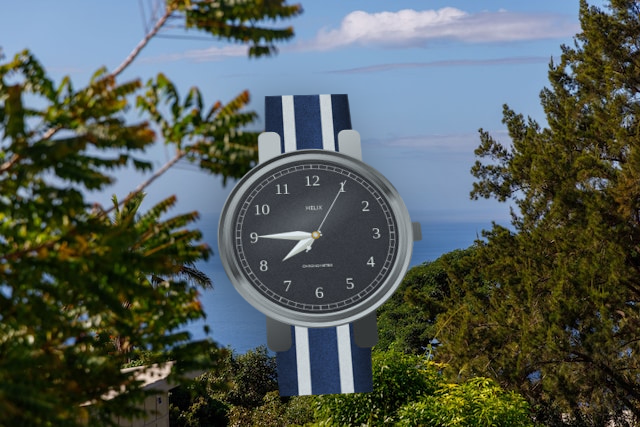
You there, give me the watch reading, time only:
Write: 7:45:05
